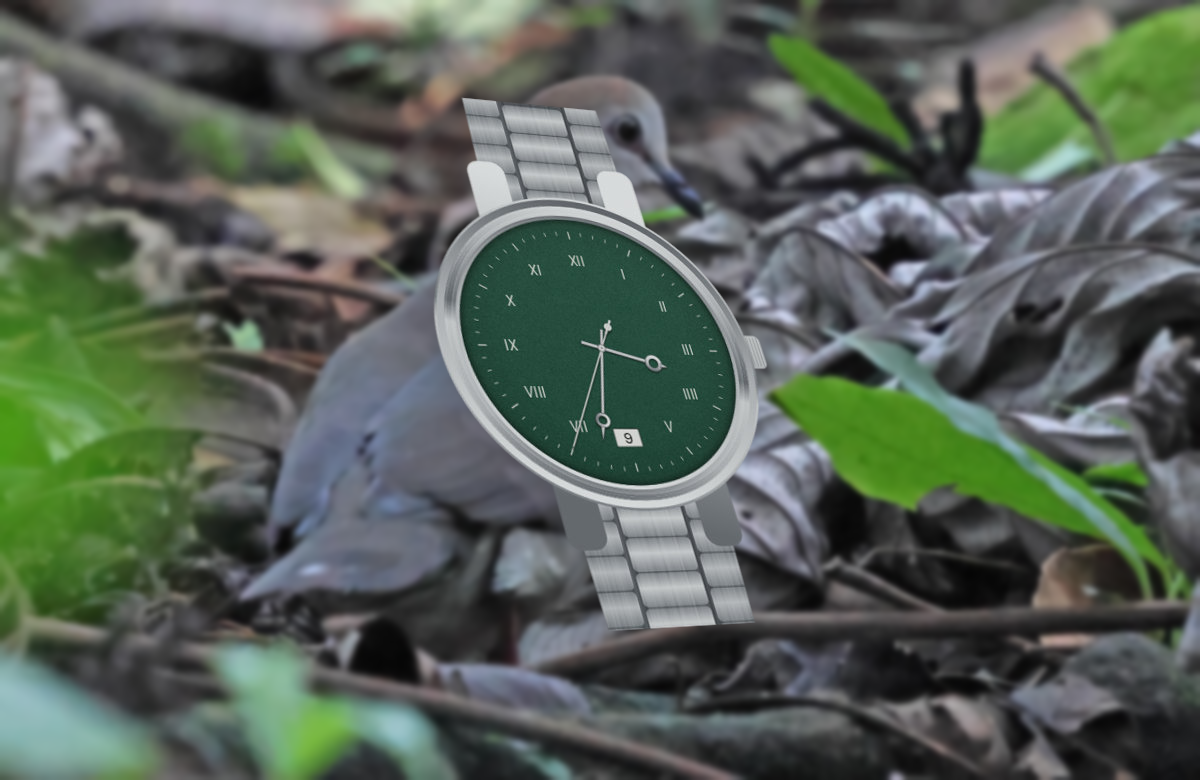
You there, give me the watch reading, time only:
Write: 3:32:35
